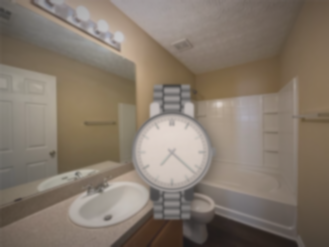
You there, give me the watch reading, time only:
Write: 7:22
